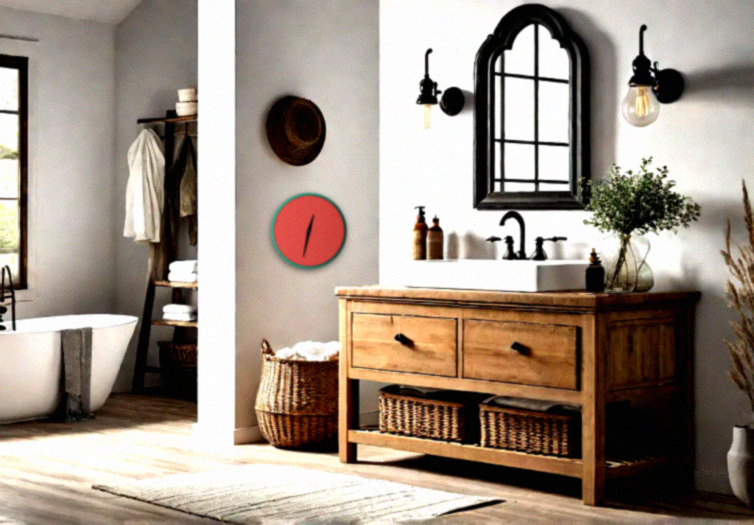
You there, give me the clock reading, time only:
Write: 12:32
